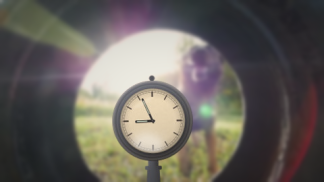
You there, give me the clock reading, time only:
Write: 8:56
